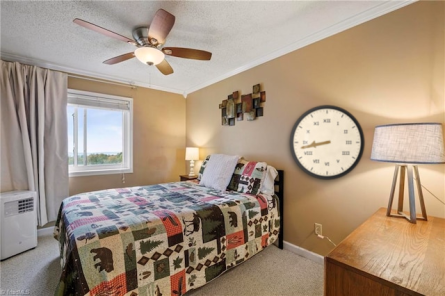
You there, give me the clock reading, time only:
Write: 8:43
